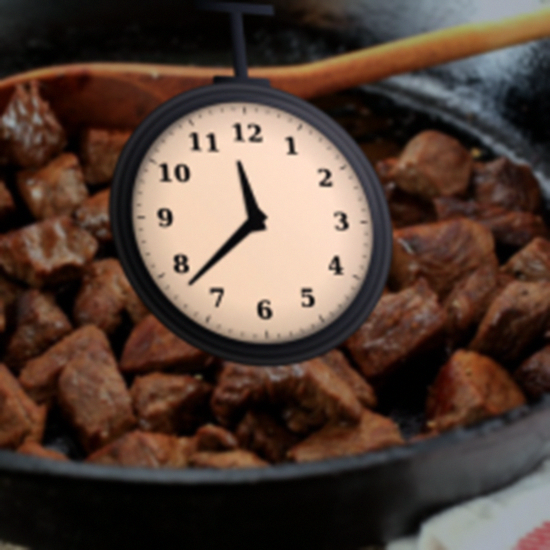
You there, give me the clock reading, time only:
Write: 11:38
